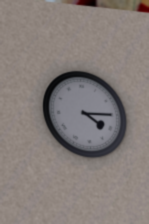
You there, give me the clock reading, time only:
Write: 4:15
